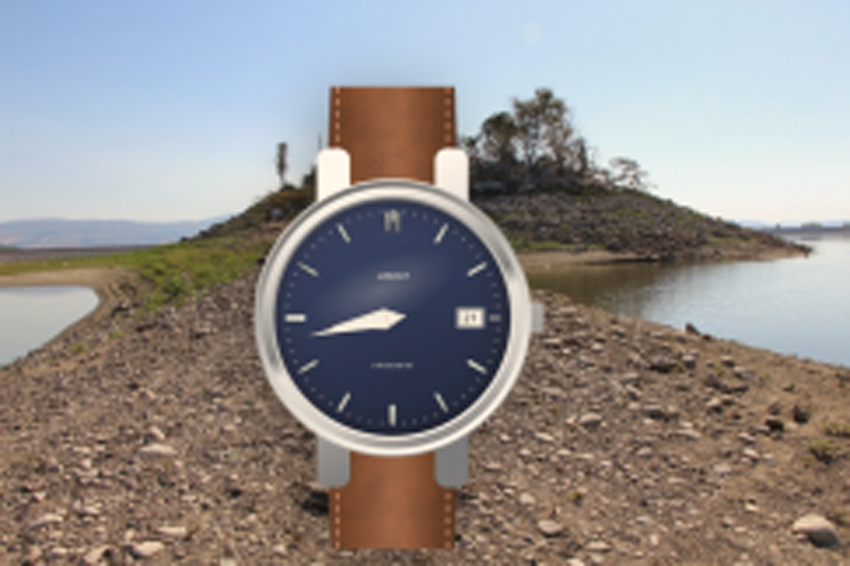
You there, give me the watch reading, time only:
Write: 8:43
